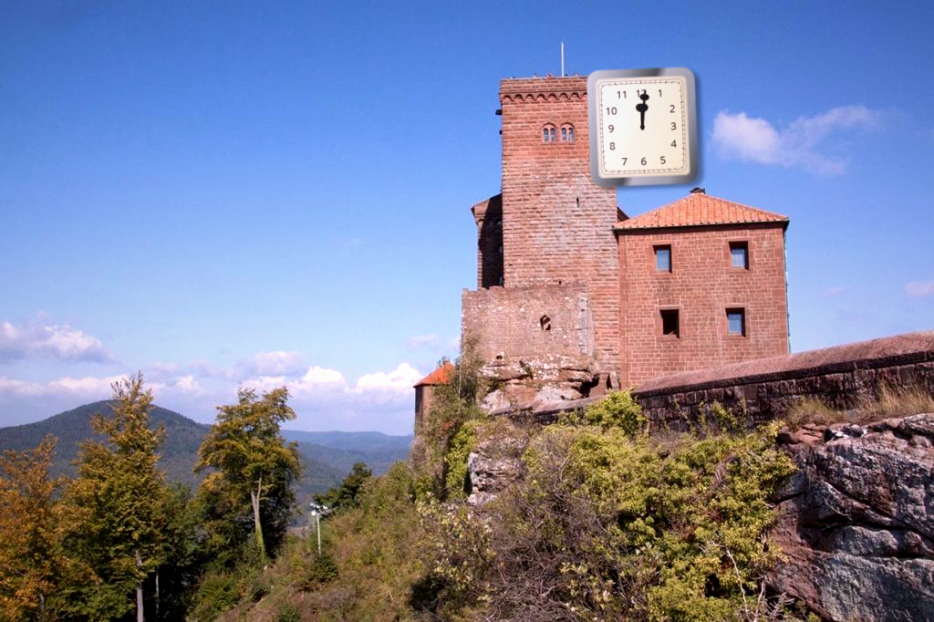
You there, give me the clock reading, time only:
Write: 12:01
